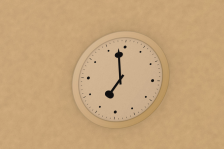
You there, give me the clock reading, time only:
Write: 6:58
